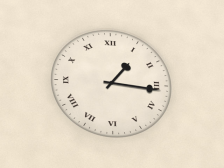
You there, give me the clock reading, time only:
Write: 1:16
